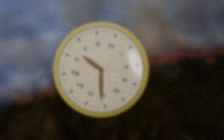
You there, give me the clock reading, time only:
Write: 9:26
